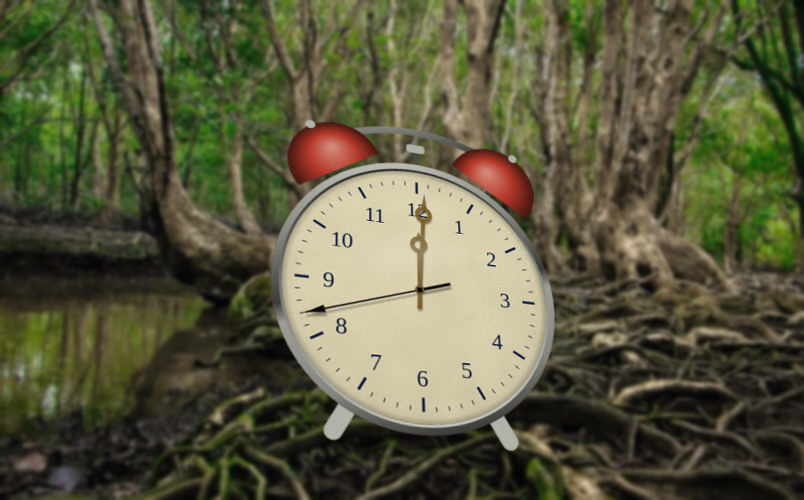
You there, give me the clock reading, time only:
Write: 12:00:42
